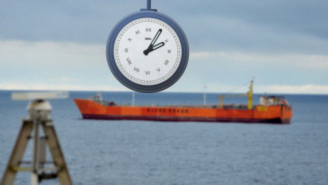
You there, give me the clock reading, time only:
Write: 2:05
